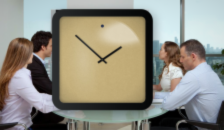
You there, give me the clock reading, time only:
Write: 1:52
